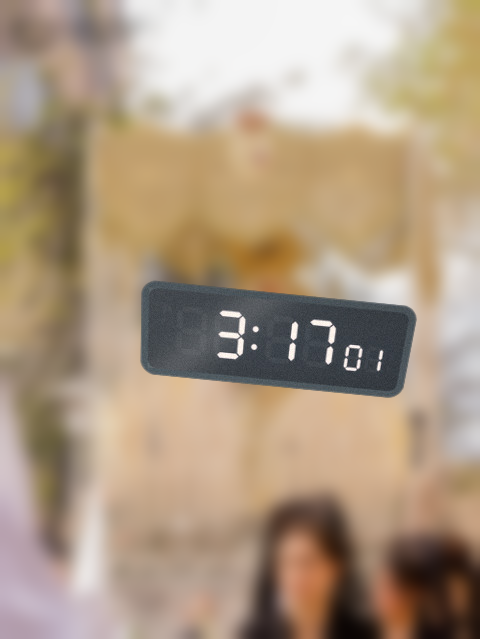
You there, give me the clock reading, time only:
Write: 3:17:01
